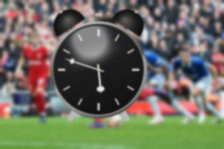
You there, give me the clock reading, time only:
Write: 5:48
